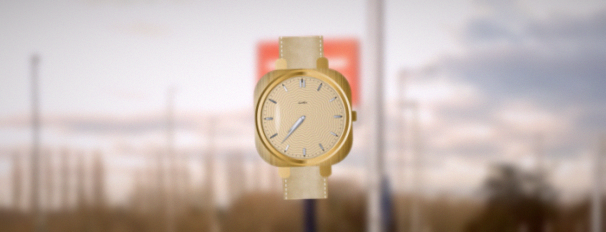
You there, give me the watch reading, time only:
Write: 7:37
